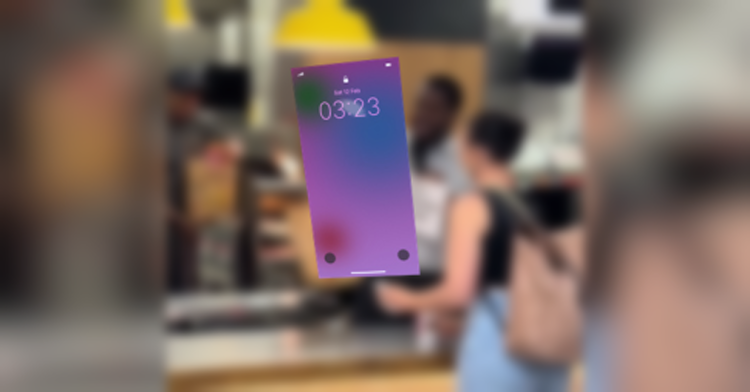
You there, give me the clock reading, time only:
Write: 3:23
